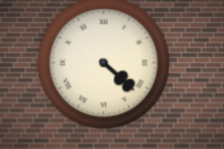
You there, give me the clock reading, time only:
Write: 4:22
